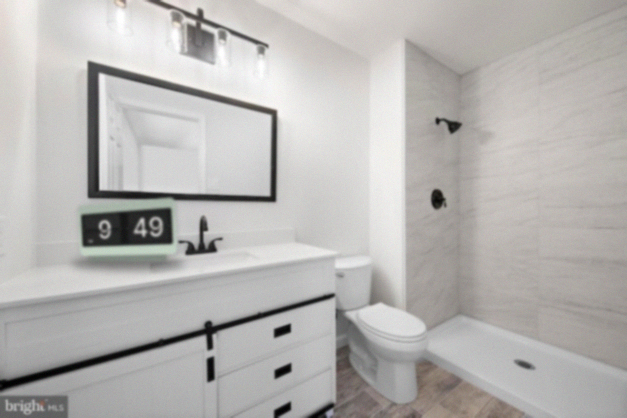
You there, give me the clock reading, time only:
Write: 9:49
